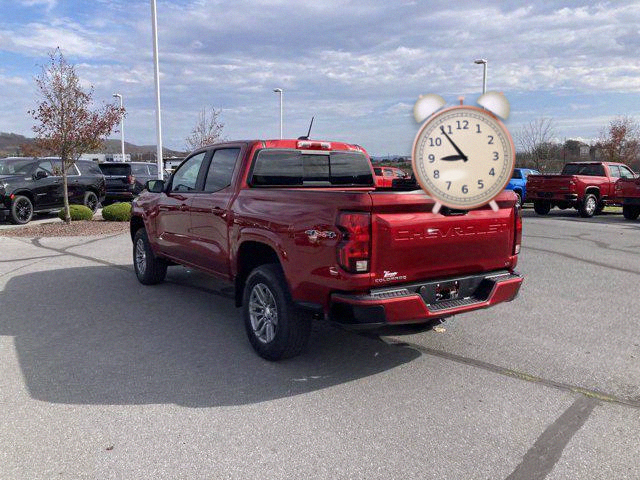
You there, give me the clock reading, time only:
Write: 8:54
